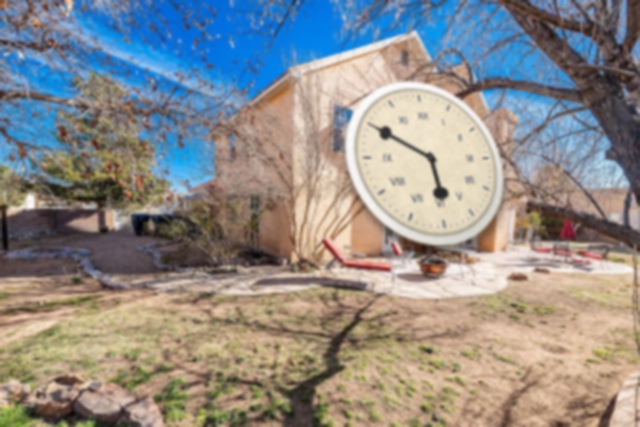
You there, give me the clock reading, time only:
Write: 5:50
